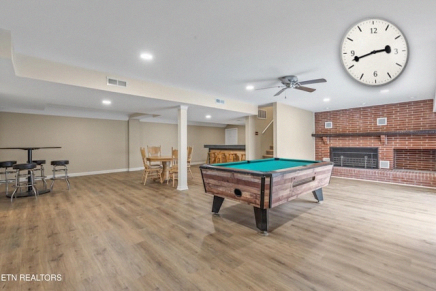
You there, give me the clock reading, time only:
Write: 2:42
